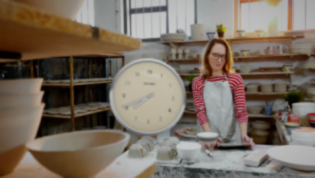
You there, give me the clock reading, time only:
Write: 7:41
